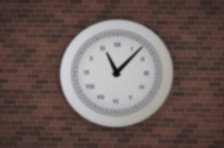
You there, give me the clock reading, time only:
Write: 11:07
